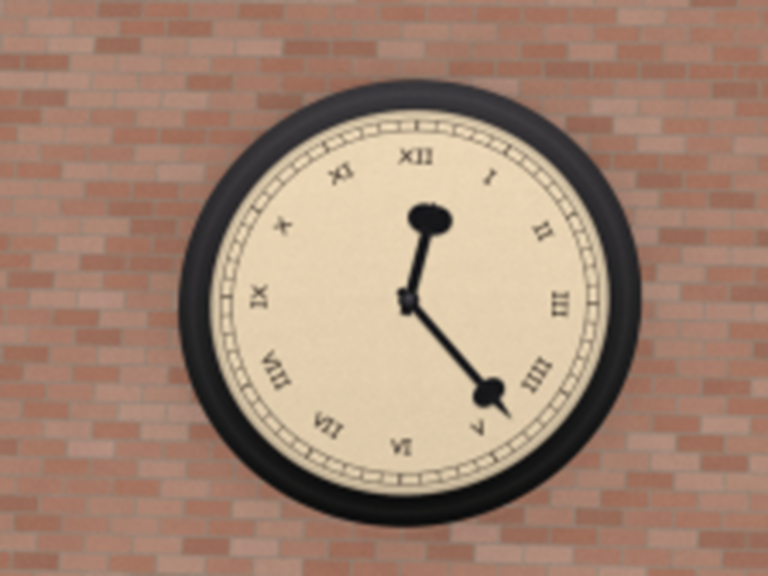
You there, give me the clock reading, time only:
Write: 12:23
